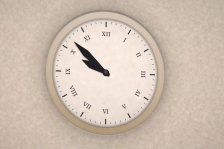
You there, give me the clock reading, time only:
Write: 9:52
